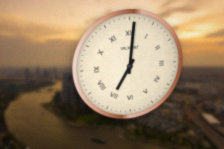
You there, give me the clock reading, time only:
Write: 7:01
